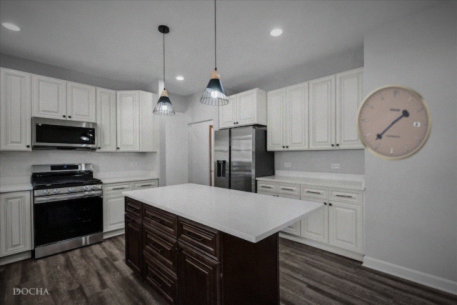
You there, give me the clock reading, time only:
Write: 1:37
